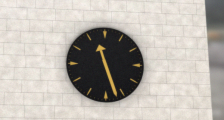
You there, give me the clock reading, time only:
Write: 11:27
